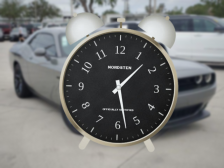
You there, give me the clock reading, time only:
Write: 1:28
